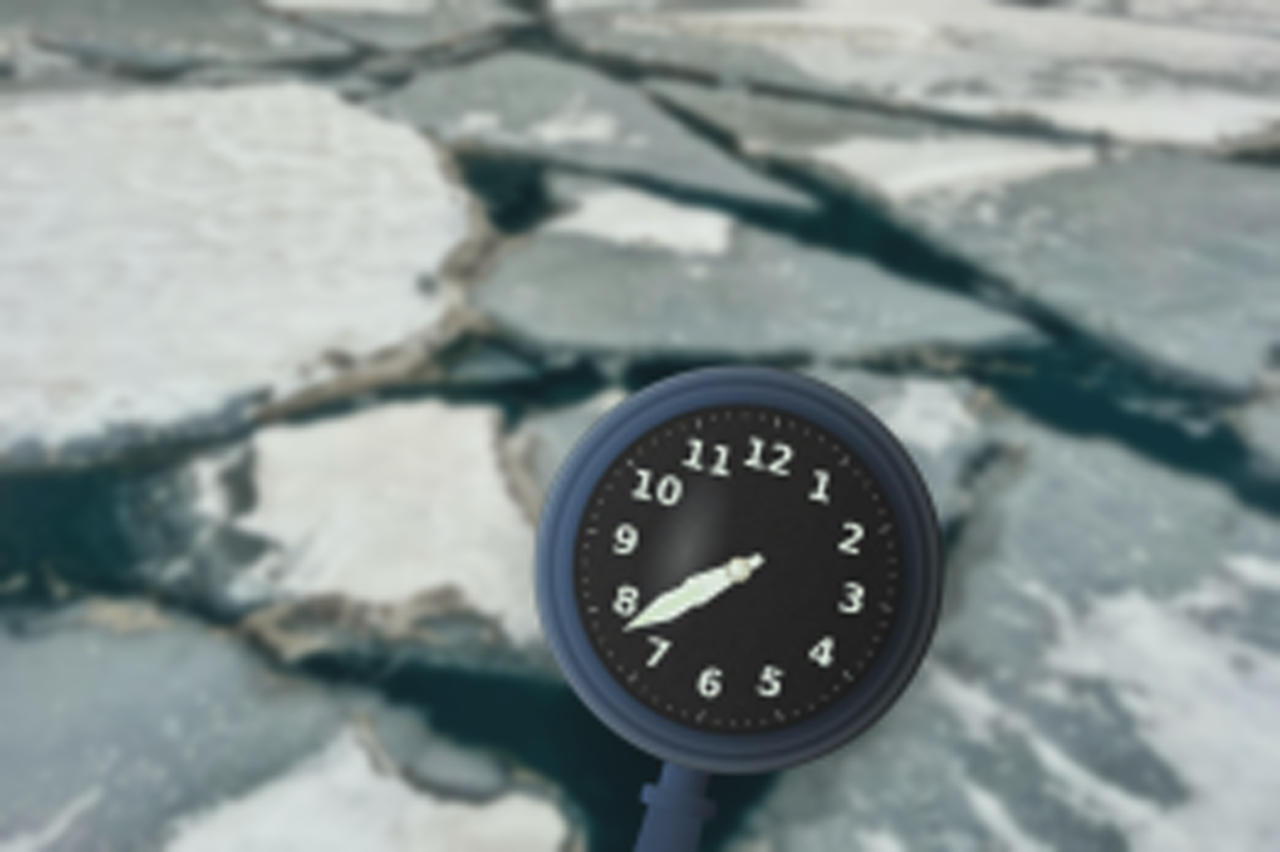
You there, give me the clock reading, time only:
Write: 7:38
